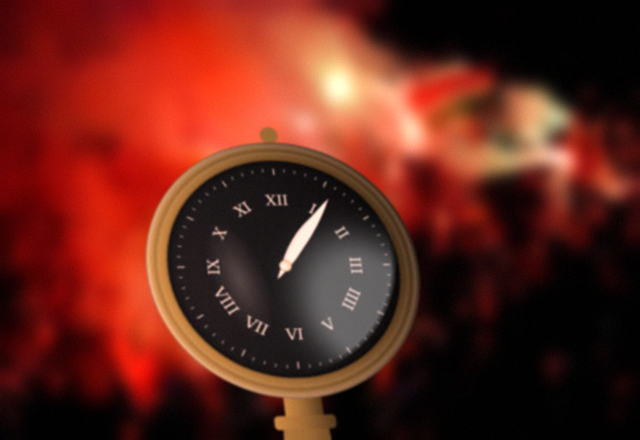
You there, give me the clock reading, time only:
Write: 1:06
